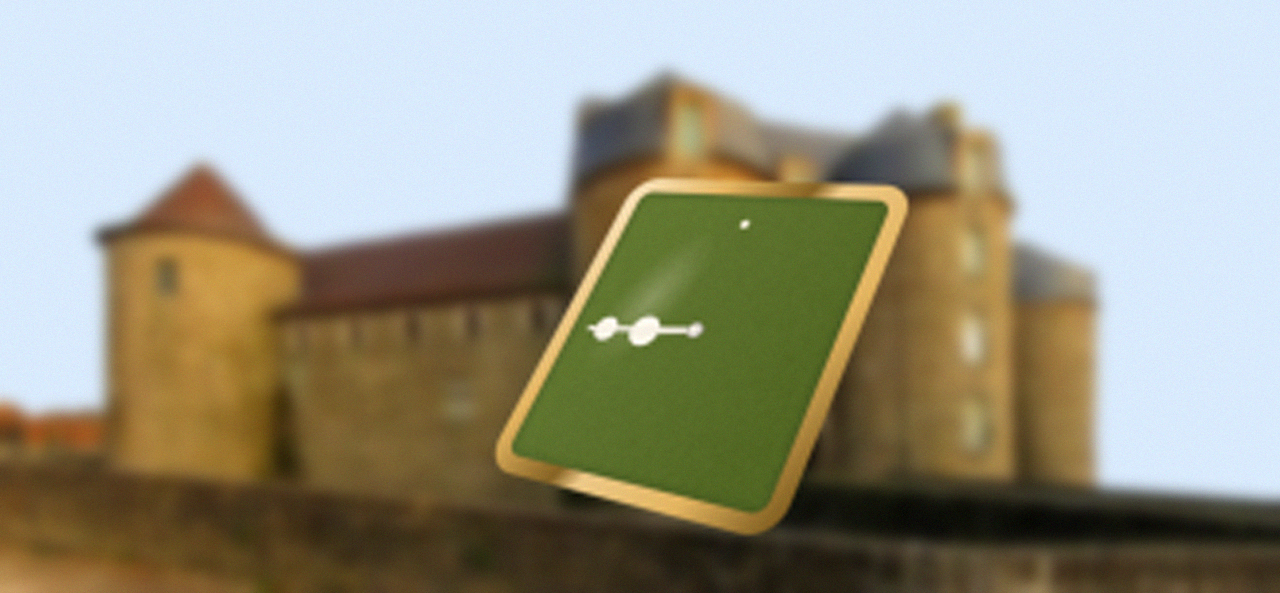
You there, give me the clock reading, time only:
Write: 8:44
